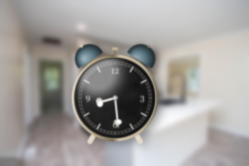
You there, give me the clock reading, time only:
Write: 8:29
